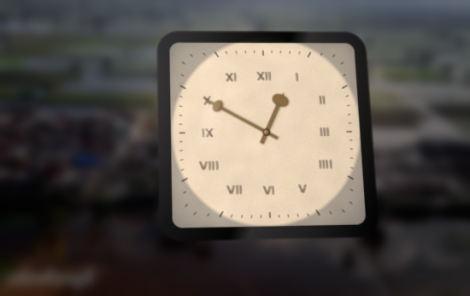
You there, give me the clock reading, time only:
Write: 12:50
